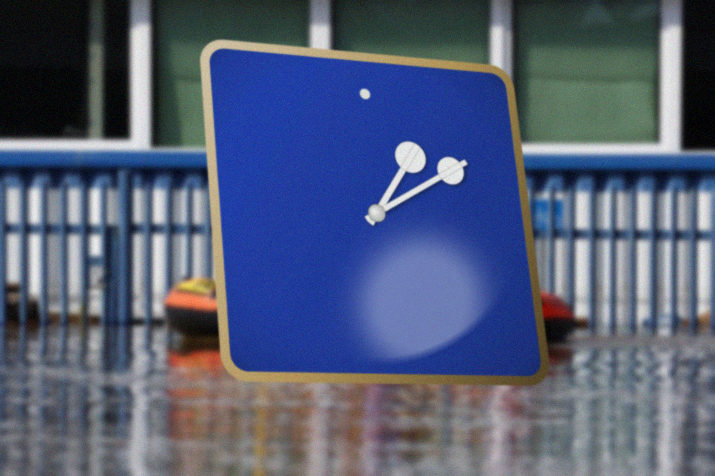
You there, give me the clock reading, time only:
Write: 1:10
